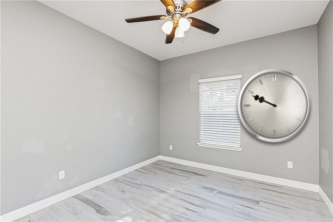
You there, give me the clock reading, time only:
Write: 9:49
